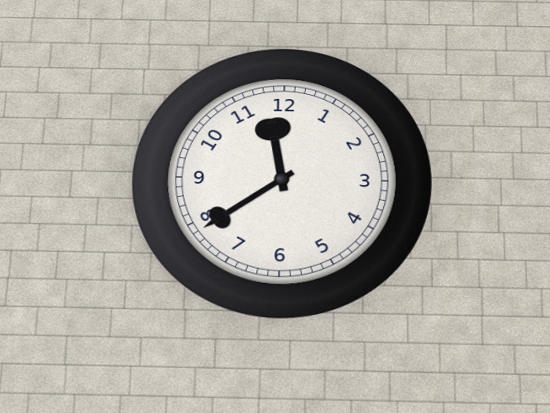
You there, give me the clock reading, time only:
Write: 11:39
